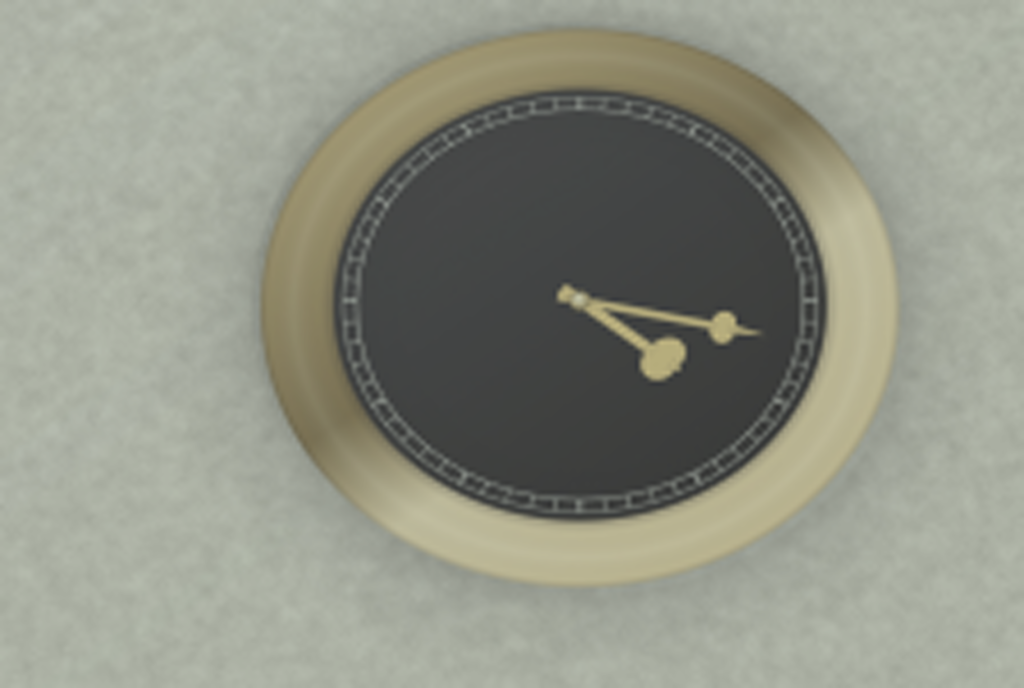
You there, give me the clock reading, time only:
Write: 4:17
